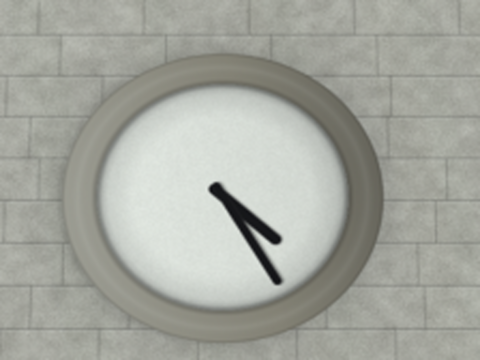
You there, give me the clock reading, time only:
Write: 4:25
